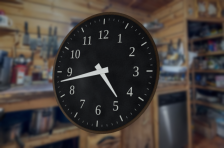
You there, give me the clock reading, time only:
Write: 4:43
